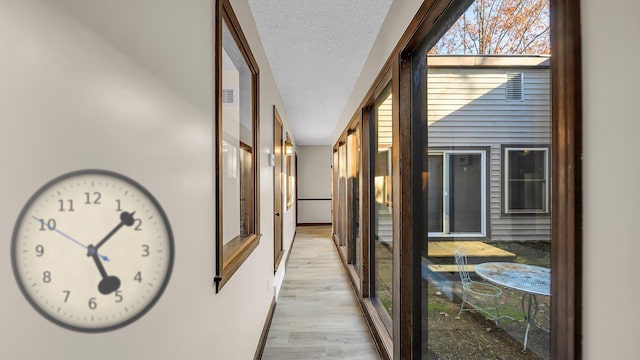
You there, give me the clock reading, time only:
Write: 5:07:50
